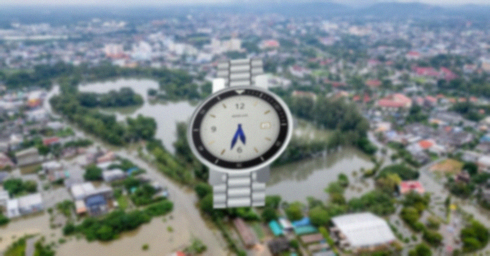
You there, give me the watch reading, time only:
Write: 5:33
